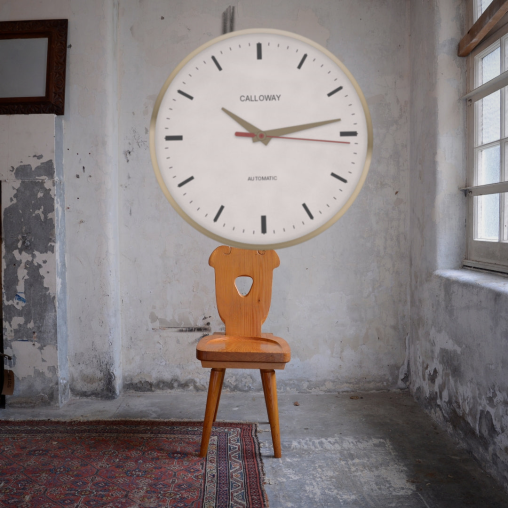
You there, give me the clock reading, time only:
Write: 10:13:16
